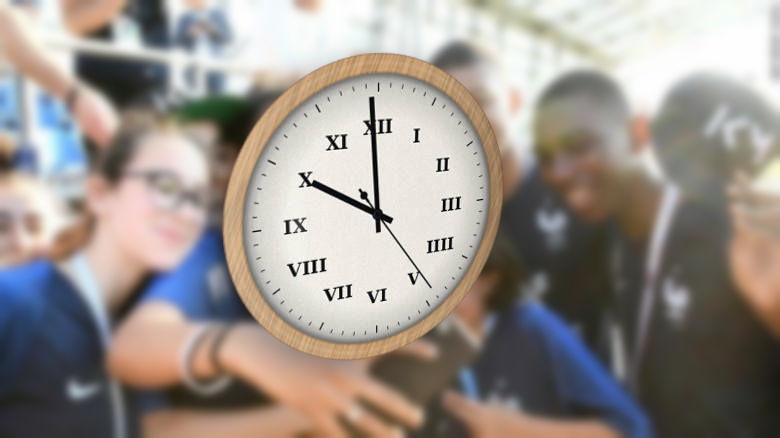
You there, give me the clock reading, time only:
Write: 9:59:24
